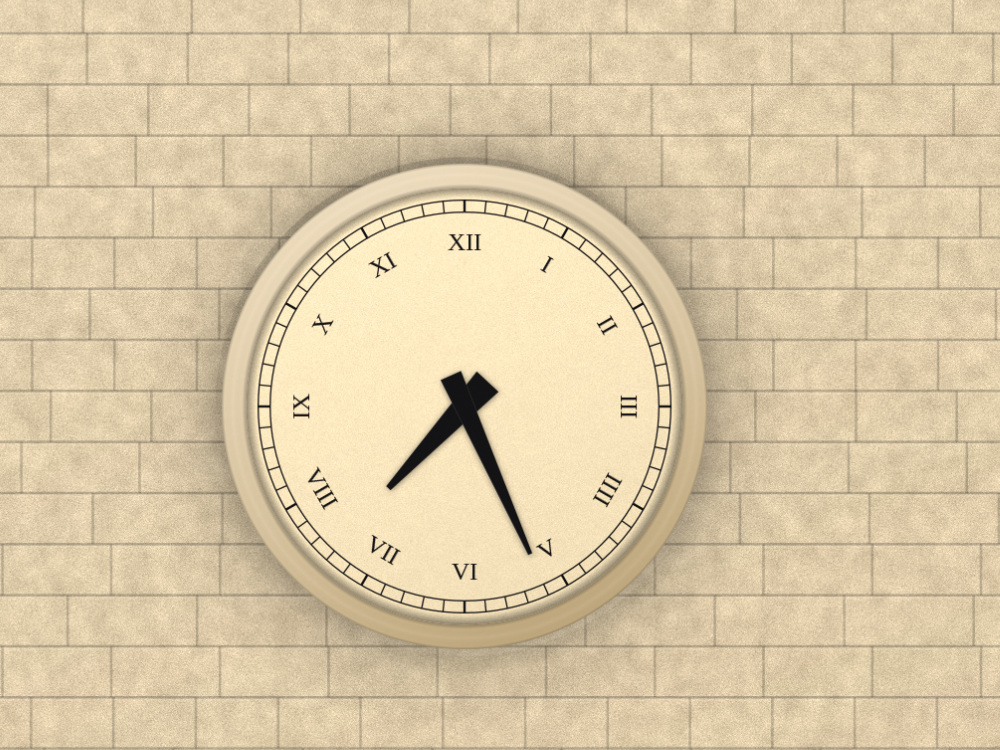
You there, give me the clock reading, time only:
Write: 7:26
